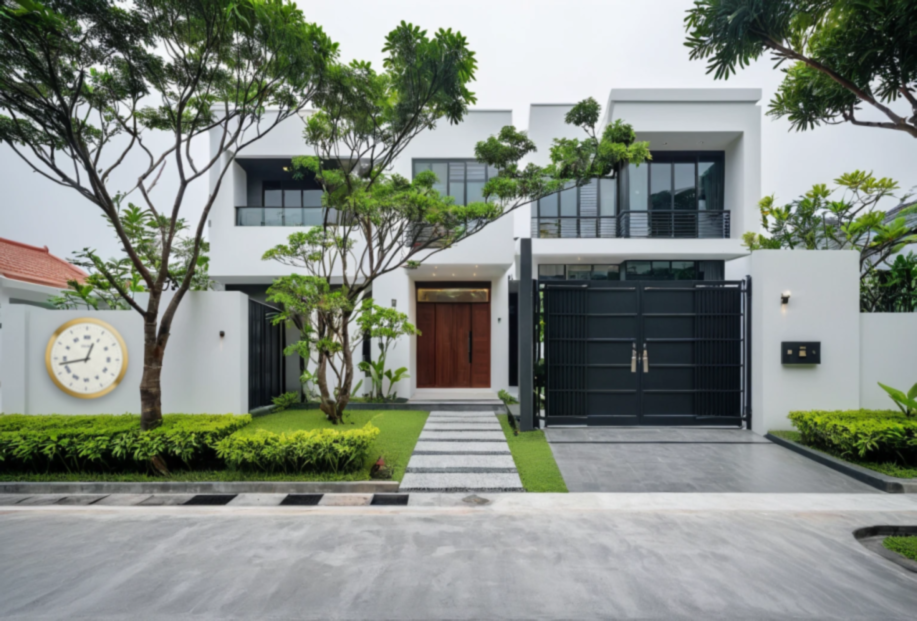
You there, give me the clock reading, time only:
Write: 12:43
